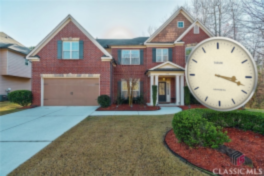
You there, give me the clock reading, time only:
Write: 3:18
